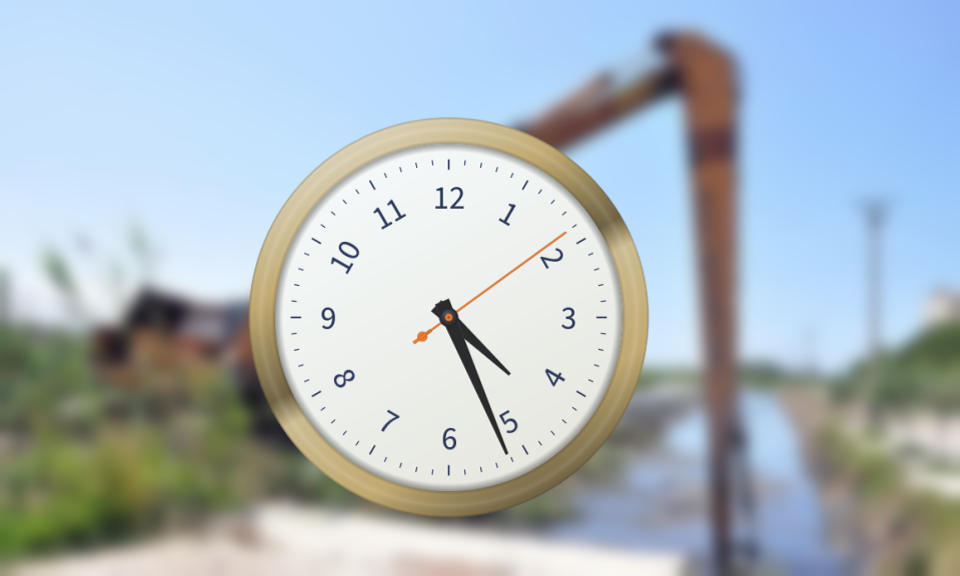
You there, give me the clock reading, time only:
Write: 4:26:09
